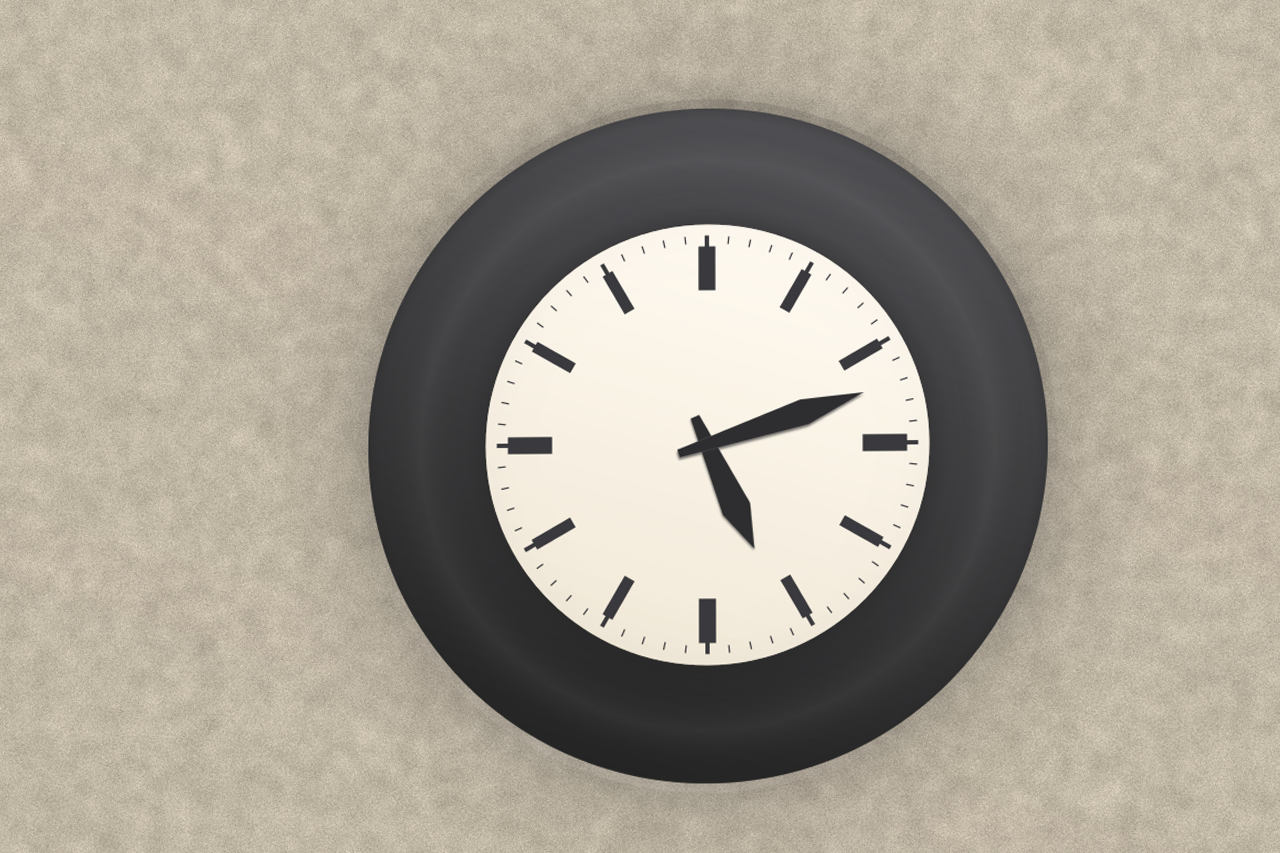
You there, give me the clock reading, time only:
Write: 5:12
